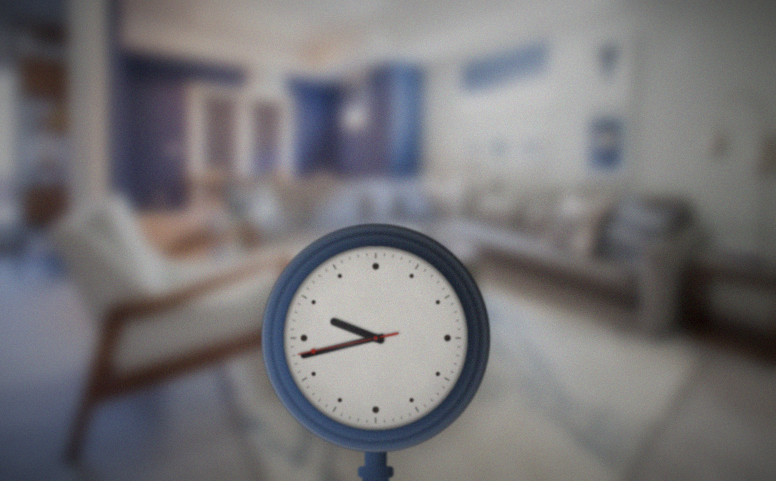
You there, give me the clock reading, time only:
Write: 9:42:43
